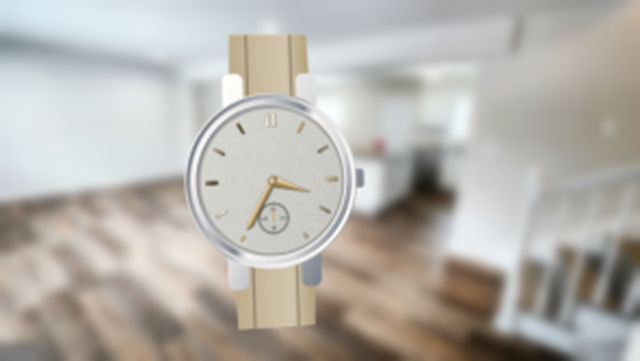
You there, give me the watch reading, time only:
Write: 3:35
